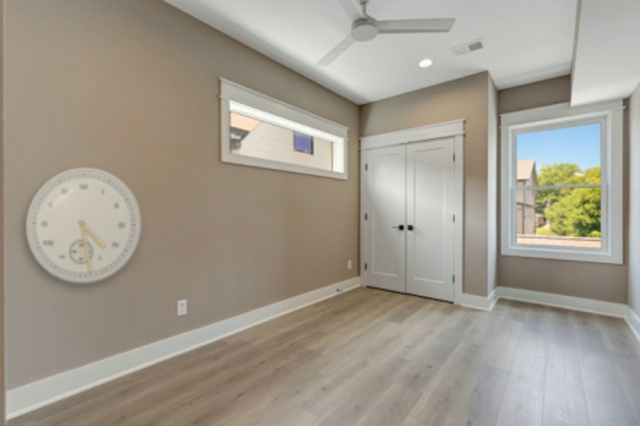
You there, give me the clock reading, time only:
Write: 4:28
